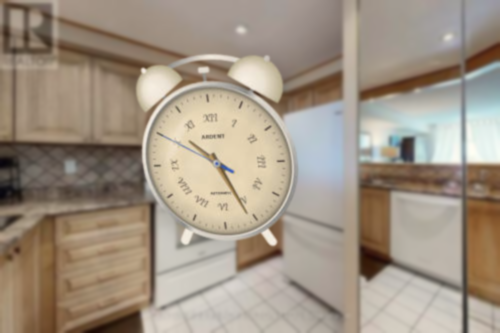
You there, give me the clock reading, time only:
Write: 10:25:50
